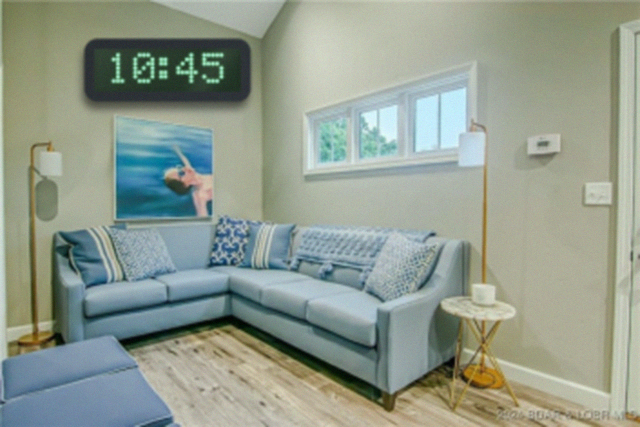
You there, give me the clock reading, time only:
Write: 10:45
